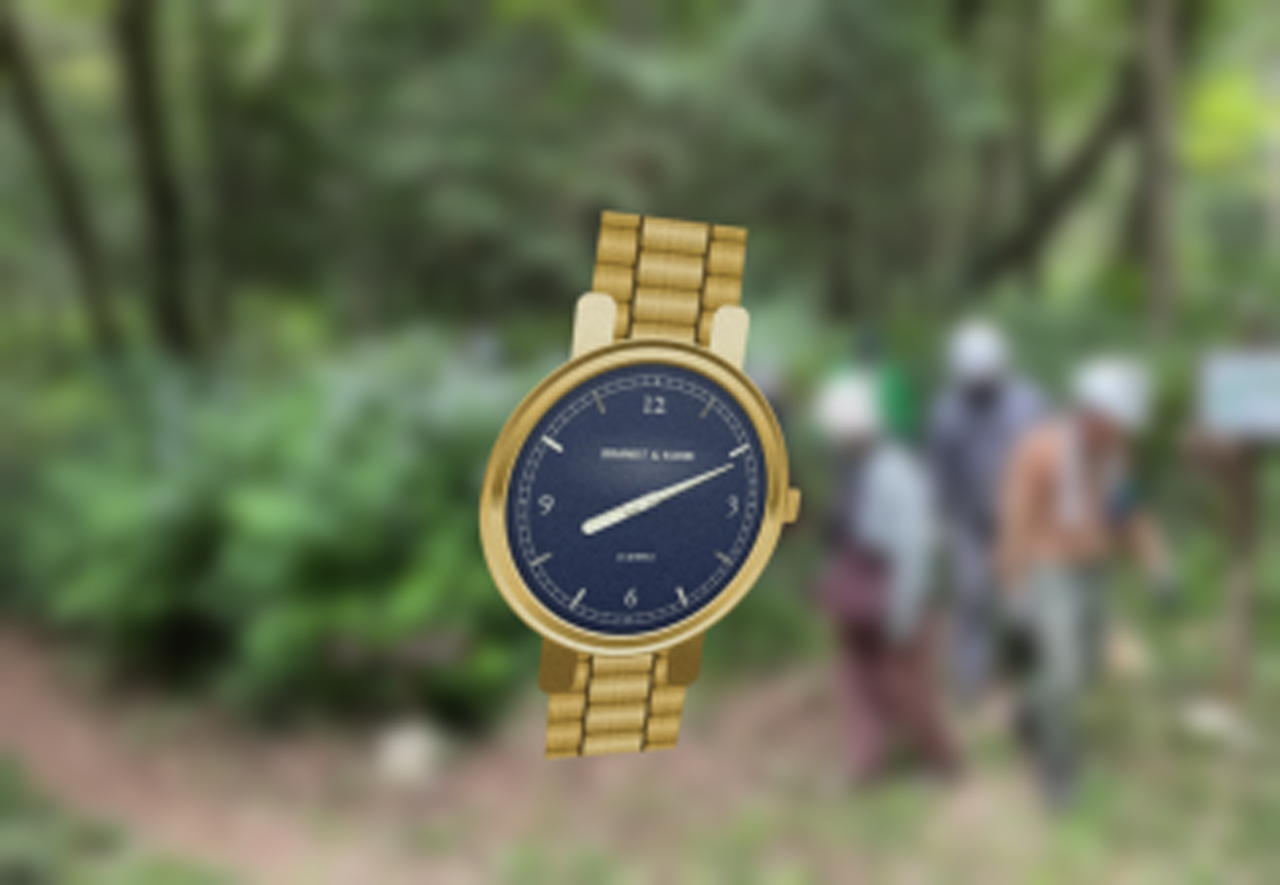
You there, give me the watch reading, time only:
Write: 8:11
